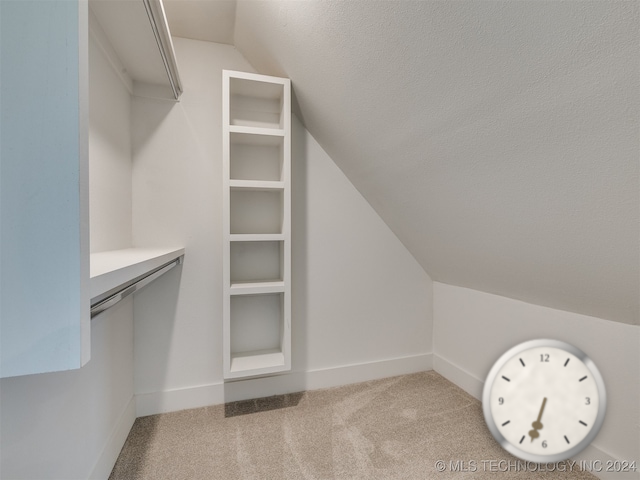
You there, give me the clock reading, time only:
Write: 6:33
